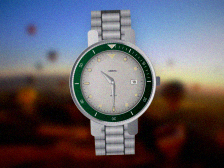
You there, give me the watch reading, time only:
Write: 10:30
